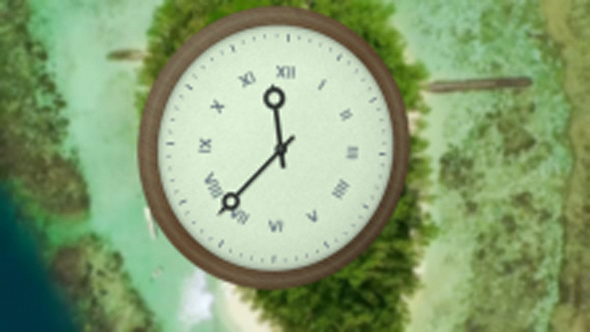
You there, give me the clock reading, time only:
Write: 11:37
